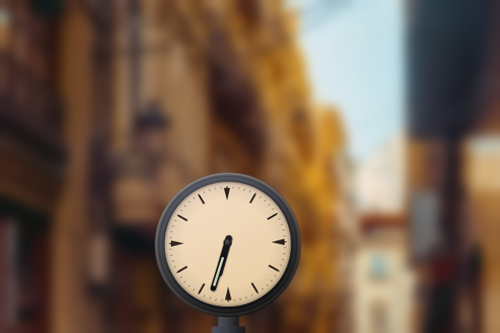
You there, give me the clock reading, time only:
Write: 6:33
